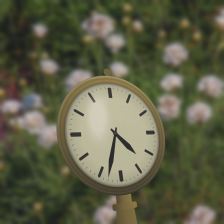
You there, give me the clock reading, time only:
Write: 4:33
